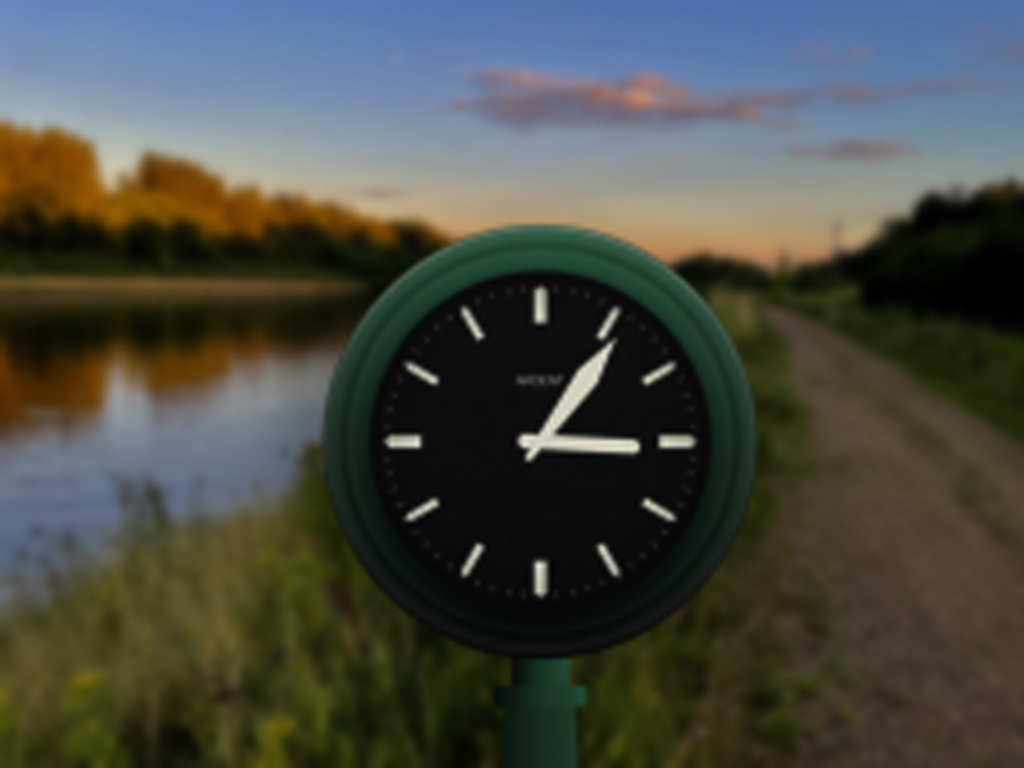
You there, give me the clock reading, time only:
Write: 3:06
